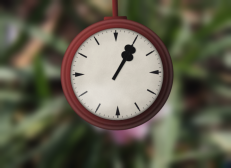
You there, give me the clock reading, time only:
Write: 1:05
